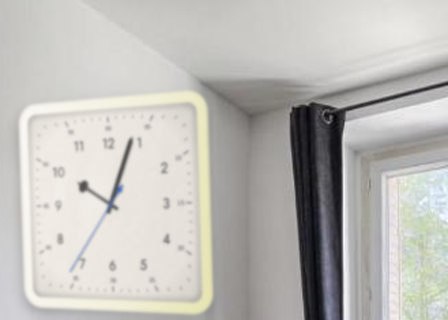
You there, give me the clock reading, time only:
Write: 10:03:36
